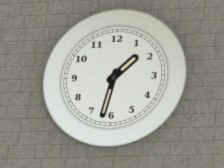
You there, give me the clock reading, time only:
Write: 1:32
